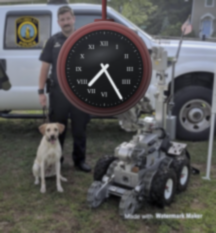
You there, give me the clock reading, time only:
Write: 7:25
